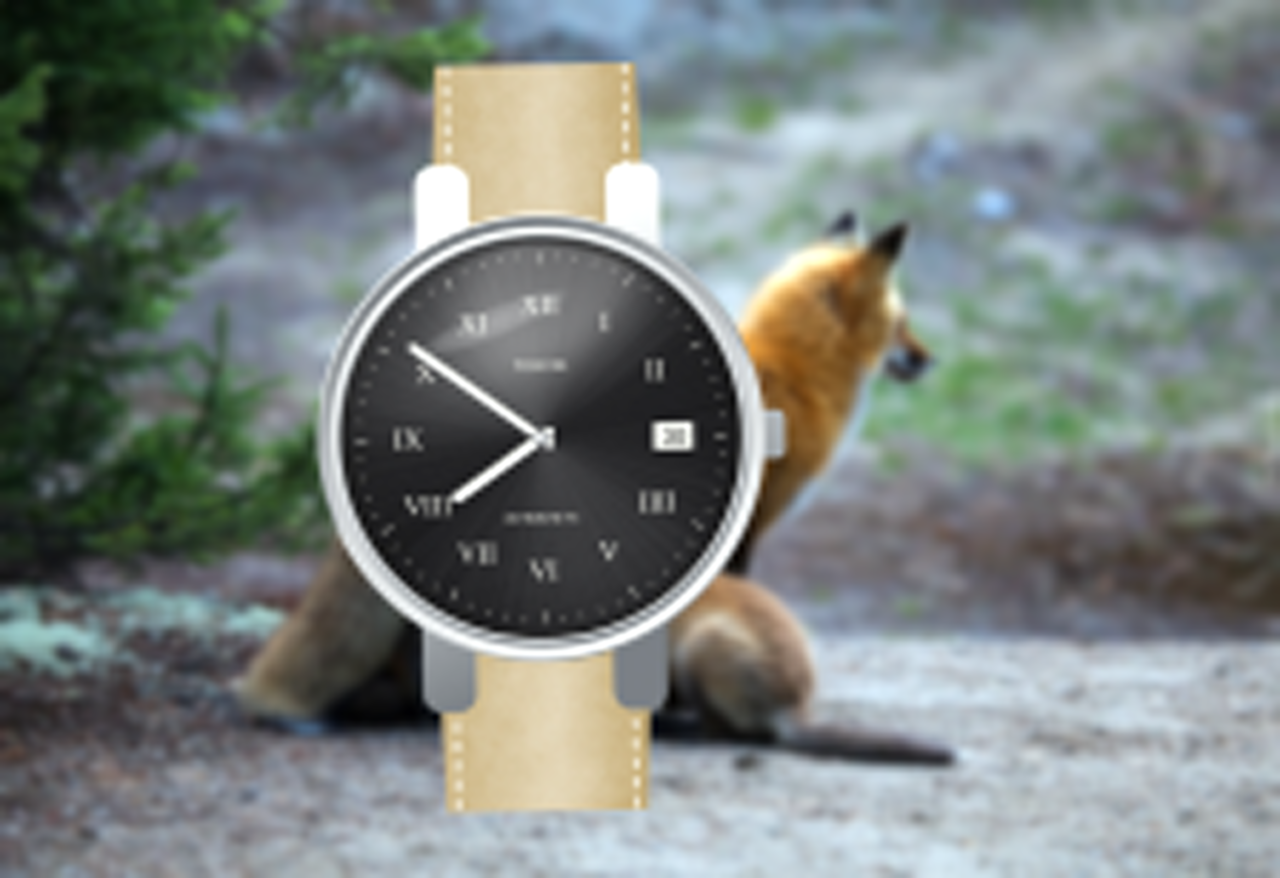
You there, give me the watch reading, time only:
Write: 7:51
